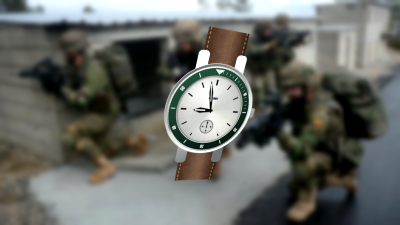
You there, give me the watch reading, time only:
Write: 8:58
